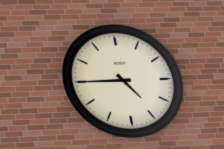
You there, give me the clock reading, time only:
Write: 4:45
